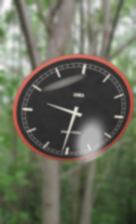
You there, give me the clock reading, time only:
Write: 9:31
